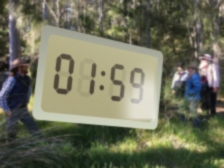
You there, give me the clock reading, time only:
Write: 1:59
